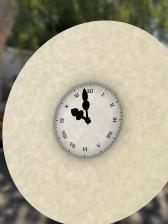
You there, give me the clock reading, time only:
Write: 9:58
